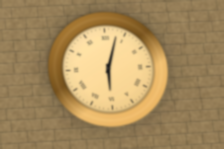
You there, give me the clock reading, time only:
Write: 6:03
